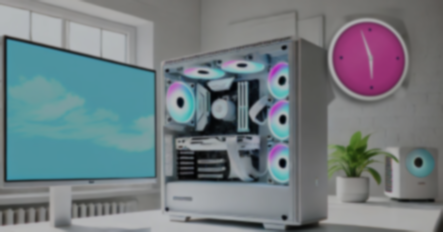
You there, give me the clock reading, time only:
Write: 5:57
